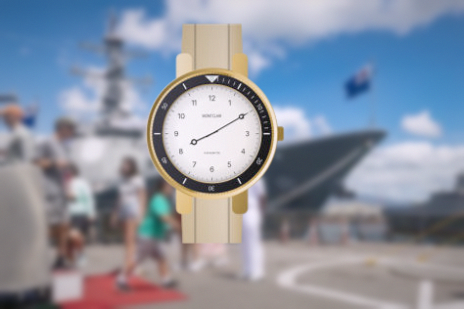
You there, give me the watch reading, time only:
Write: 8:10
